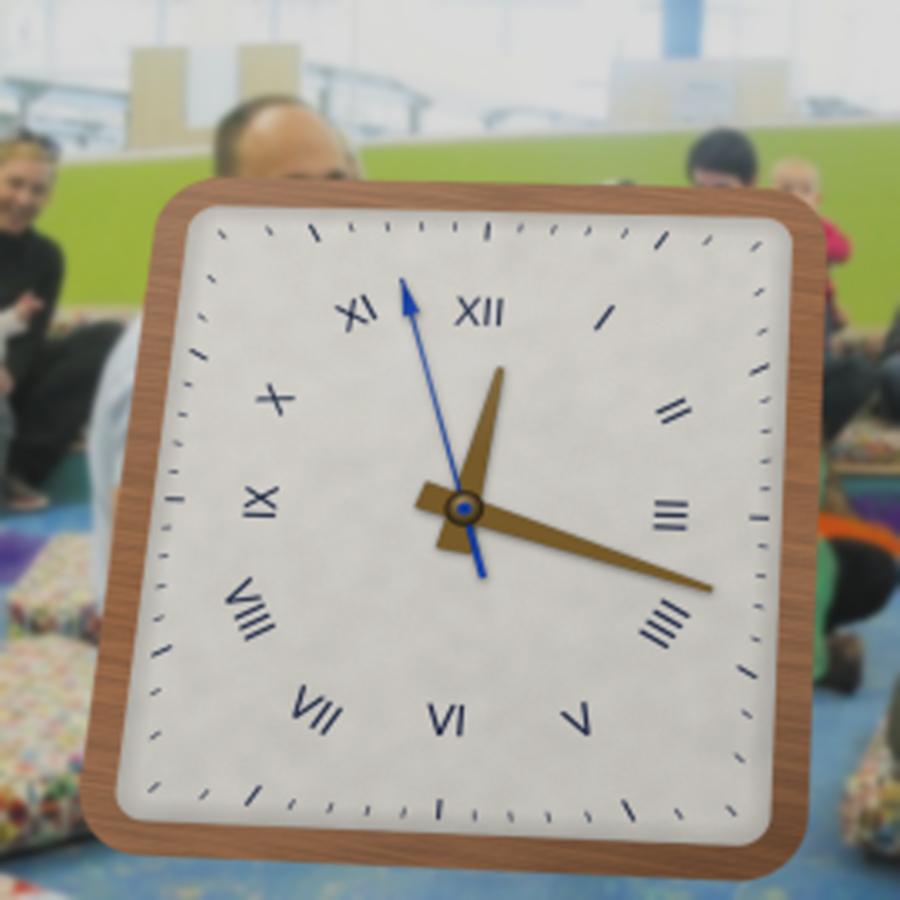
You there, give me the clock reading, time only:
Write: 12:17:57
